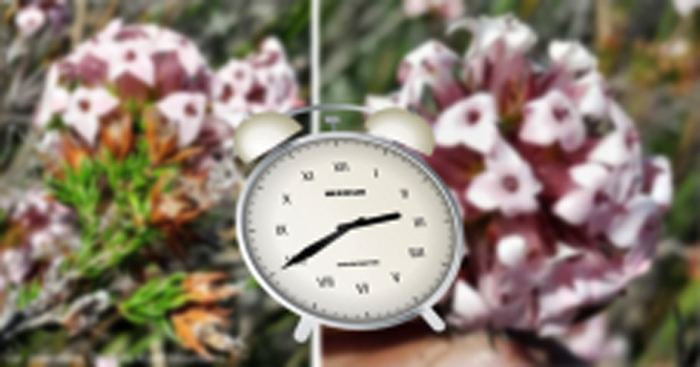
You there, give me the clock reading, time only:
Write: 2:40
